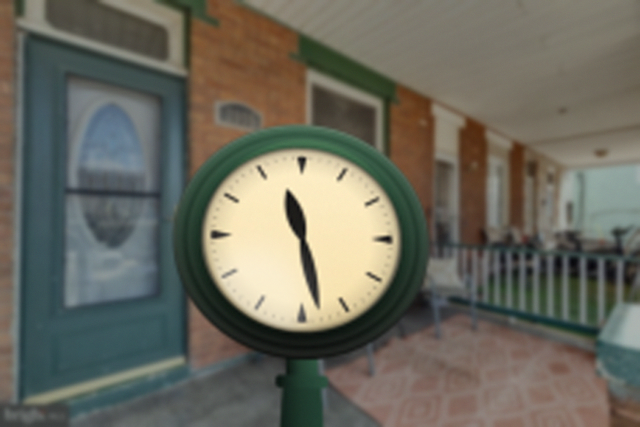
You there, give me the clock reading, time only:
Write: 11:28
